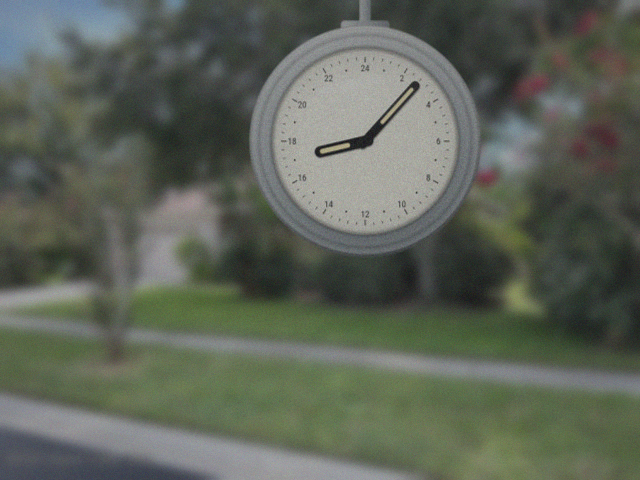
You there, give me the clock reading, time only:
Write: 17:07
